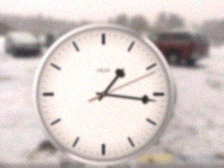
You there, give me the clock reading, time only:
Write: 1:16:11
